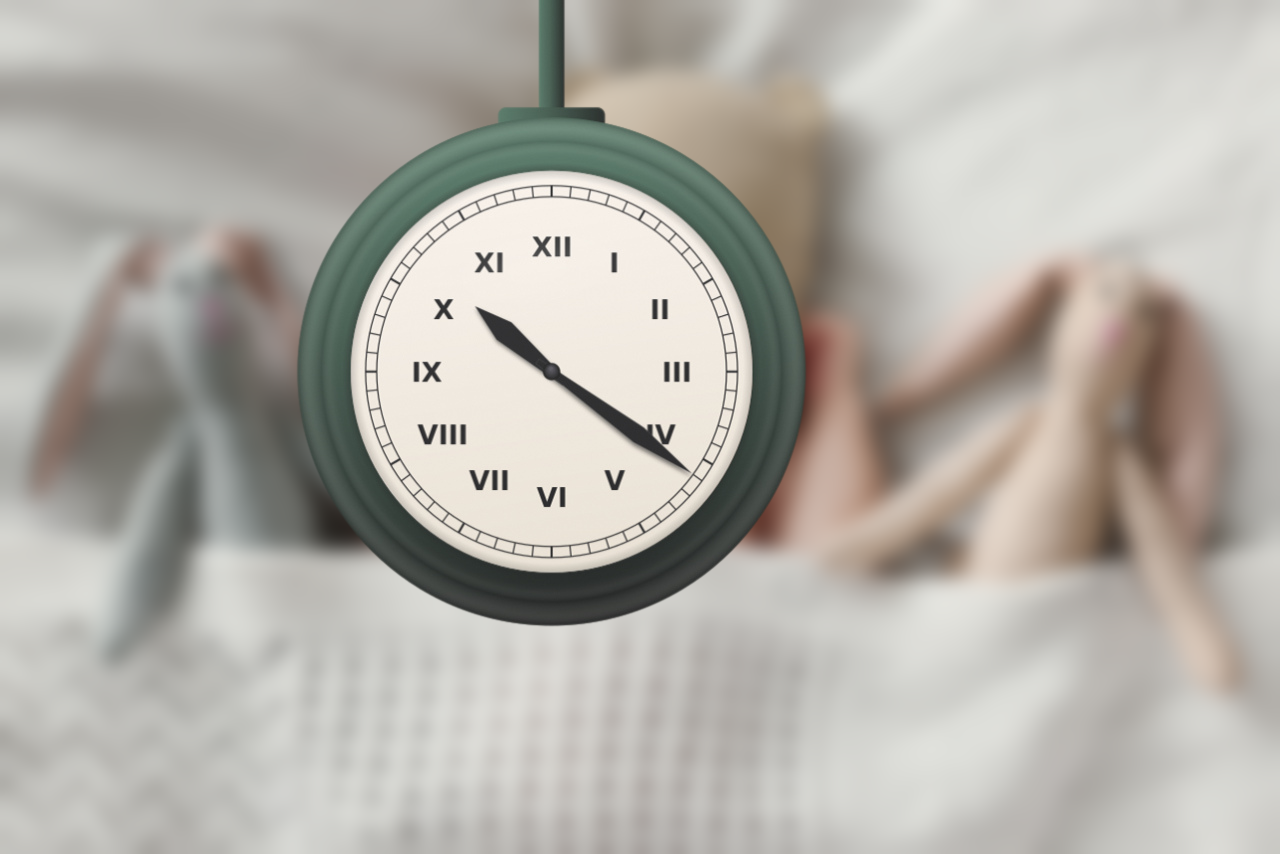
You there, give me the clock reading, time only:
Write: 10:21
